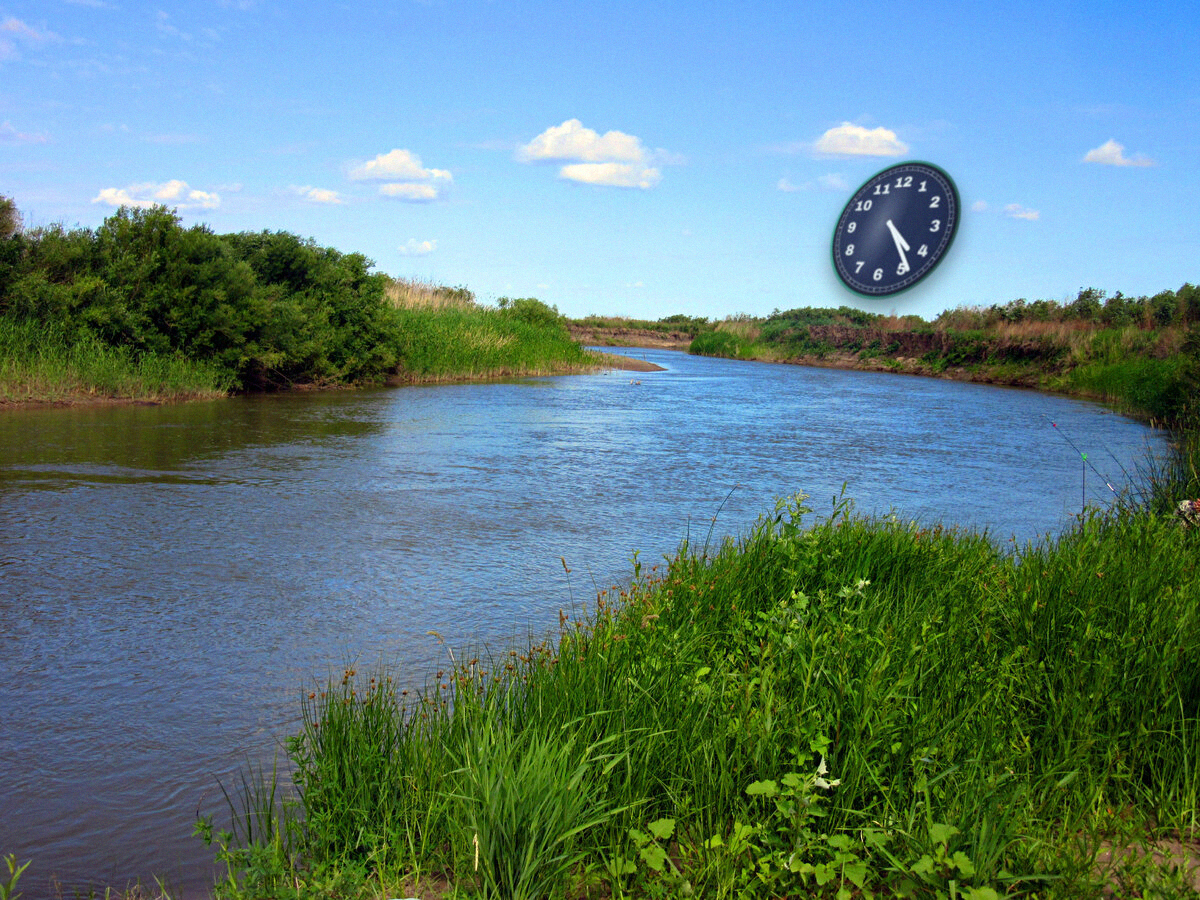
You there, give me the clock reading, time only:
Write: 4:24
